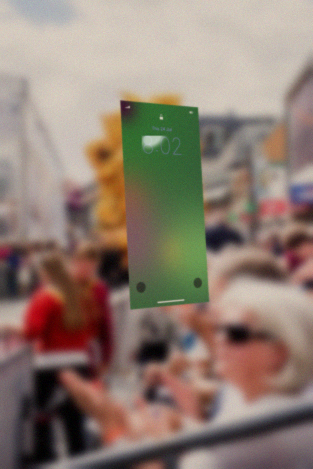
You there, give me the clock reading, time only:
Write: 8:02
